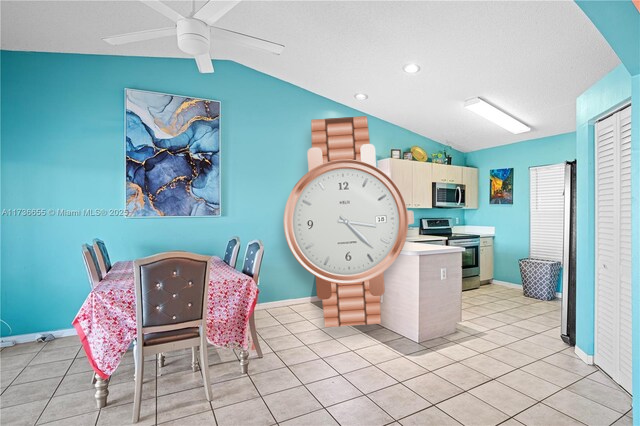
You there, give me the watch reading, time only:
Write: 3:23
